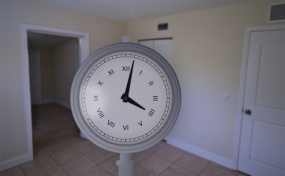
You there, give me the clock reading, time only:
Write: 4:02
